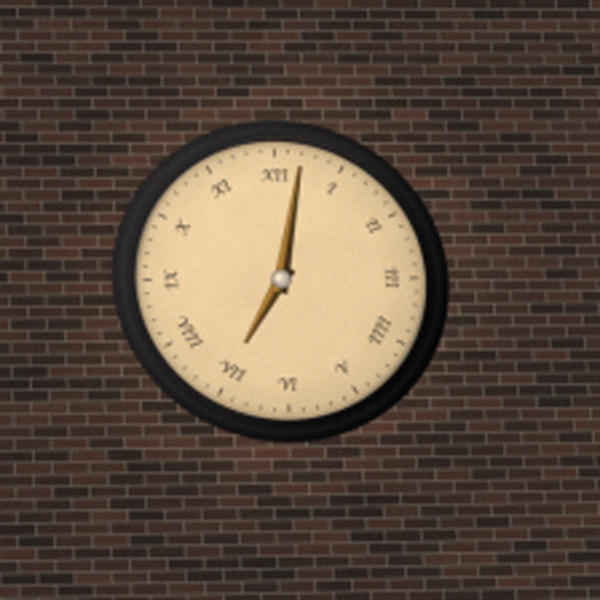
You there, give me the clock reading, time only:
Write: 7:02
